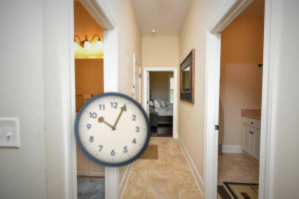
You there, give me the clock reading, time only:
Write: 10:04
